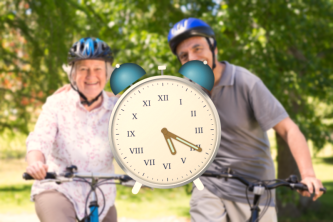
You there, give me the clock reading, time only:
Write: 5:20
